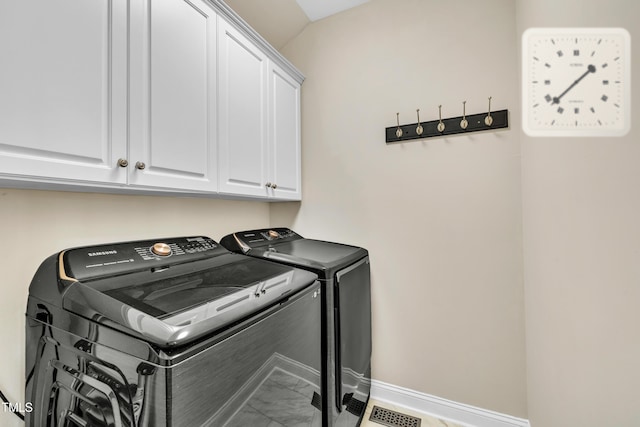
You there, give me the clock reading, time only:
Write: 1:38
